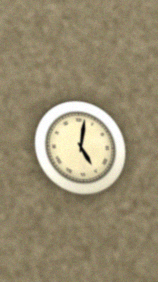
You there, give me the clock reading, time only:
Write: 5:02
